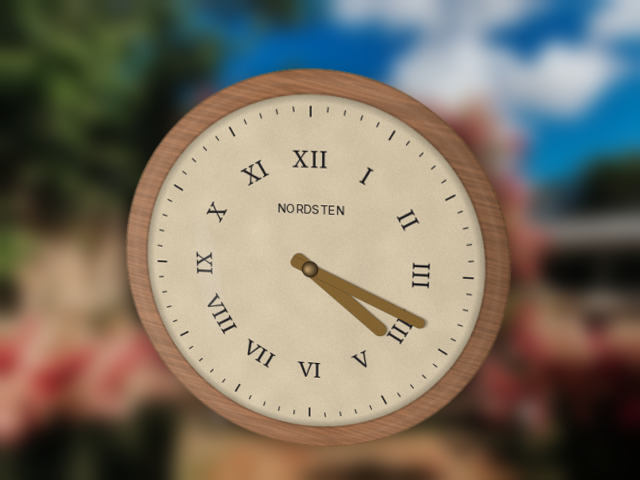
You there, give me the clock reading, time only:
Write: 4:19
